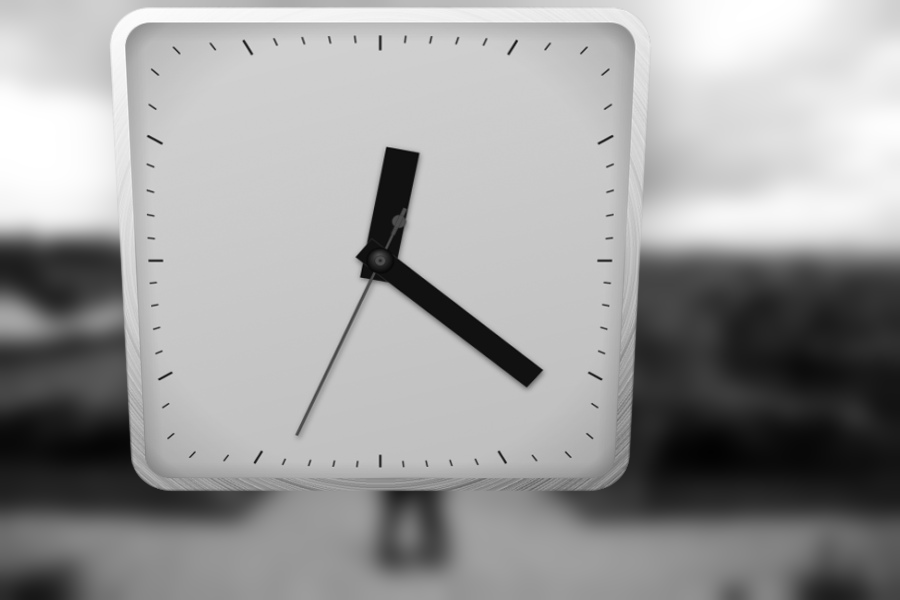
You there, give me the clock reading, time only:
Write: 12:21:34
